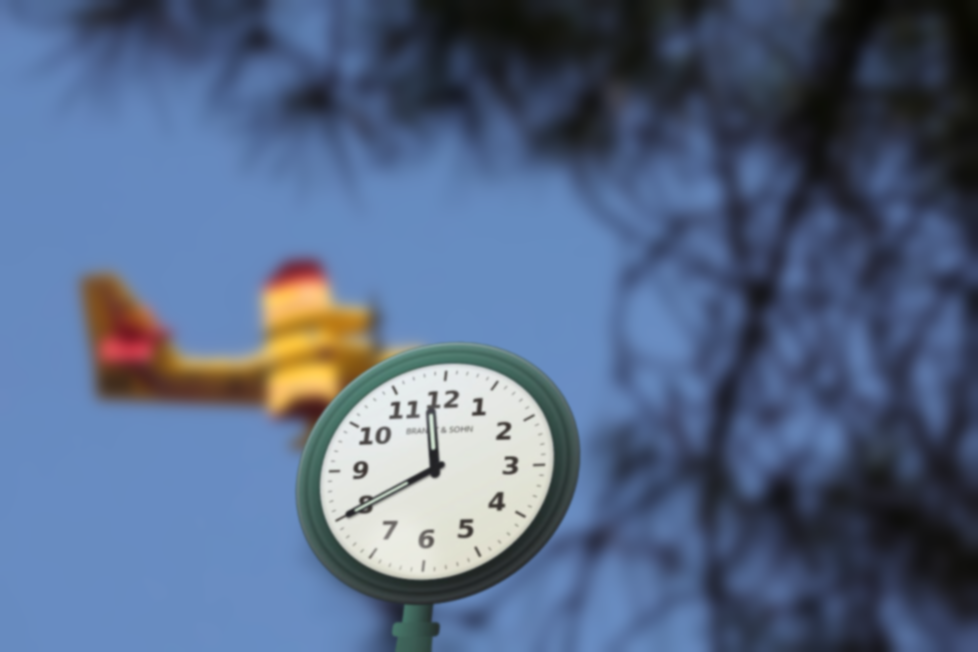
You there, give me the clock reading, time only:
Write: 11:40
